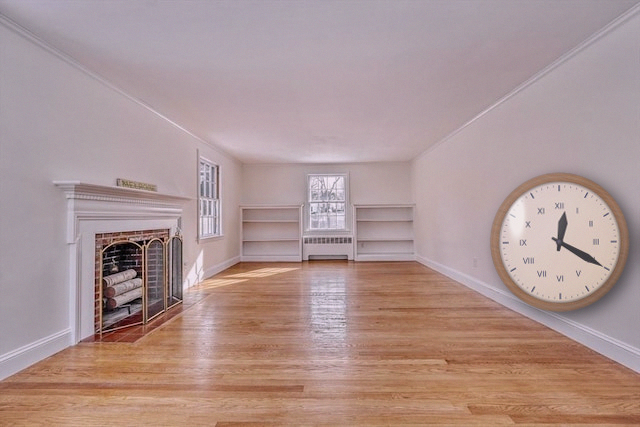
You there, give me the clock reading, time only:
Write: 12:20
